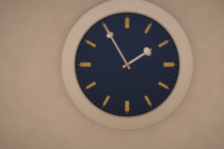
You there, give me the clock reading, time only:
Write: 1:55
